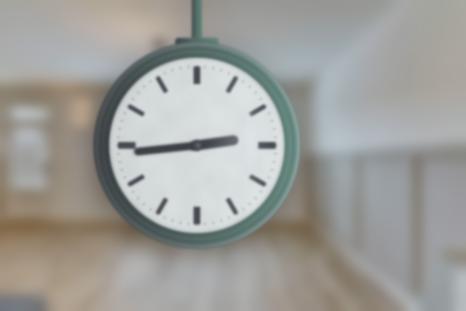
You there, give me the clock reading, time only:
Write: 2:44
